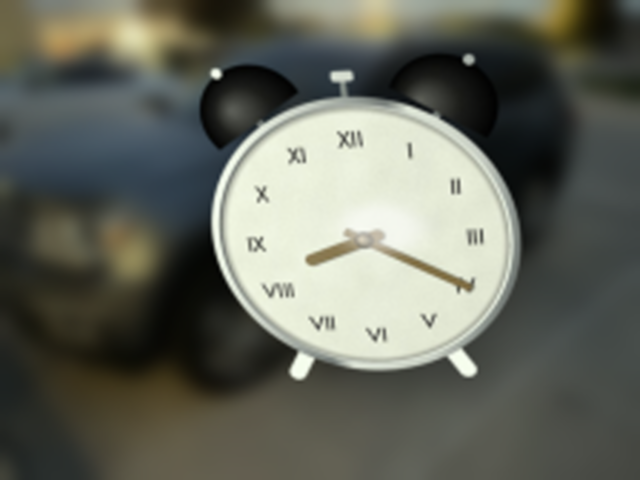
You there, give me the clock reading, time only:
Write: 8:20
